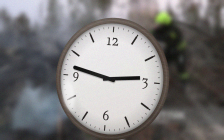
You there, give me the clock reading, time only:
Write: 2:47
